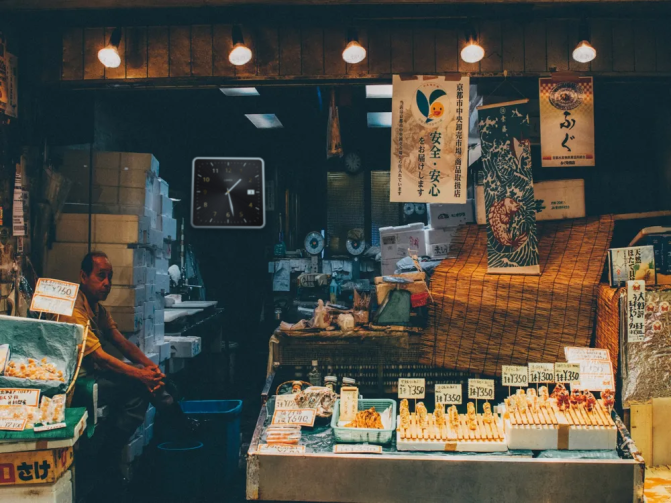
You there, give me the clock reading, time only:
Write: 1:28
